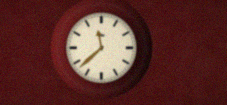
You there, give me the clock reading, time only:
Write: 11:38
